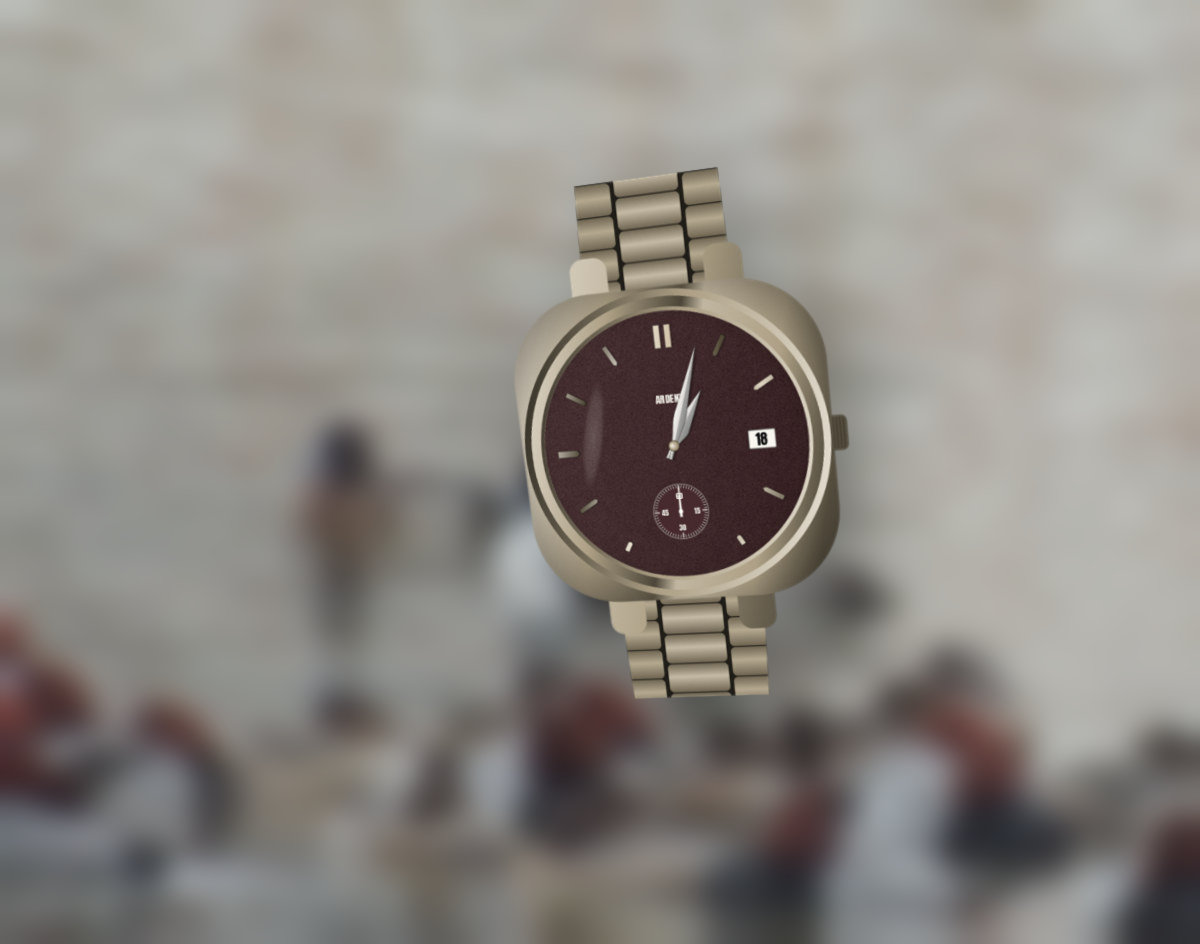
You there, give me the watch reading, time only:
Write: 1:03
